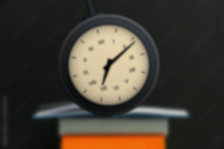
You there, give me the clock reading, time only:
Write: 7:11
